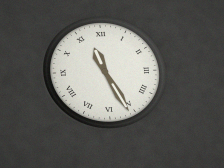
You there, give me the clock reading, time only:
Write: 11:26
